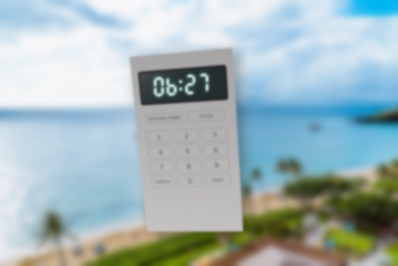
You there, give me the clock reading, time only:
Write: 6:27
